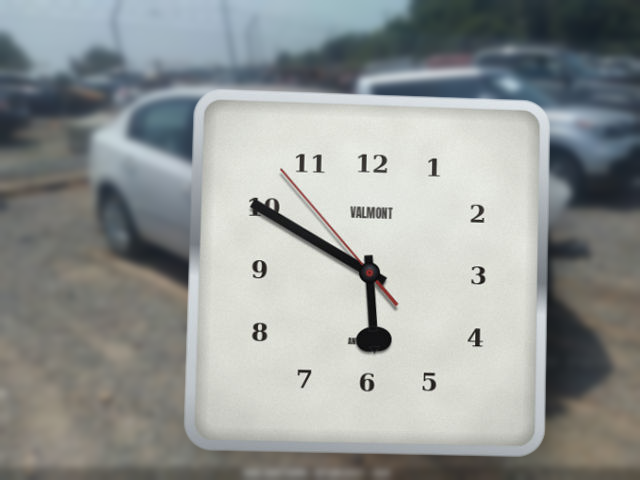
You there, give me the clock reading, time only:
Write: 5:49:53
